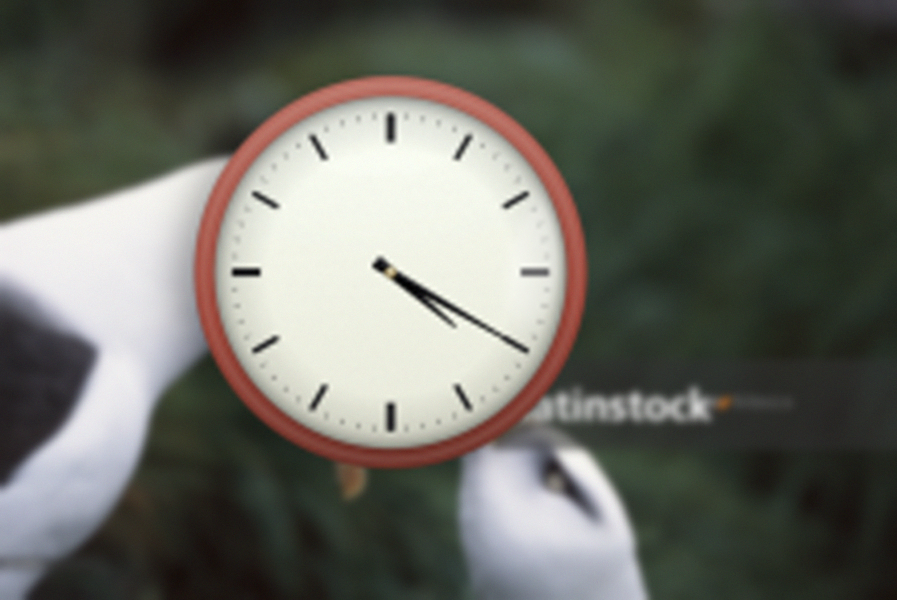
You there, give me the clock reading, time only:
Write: 4:20
